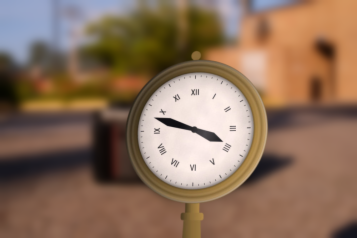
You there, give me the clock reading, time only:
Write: 3:48
